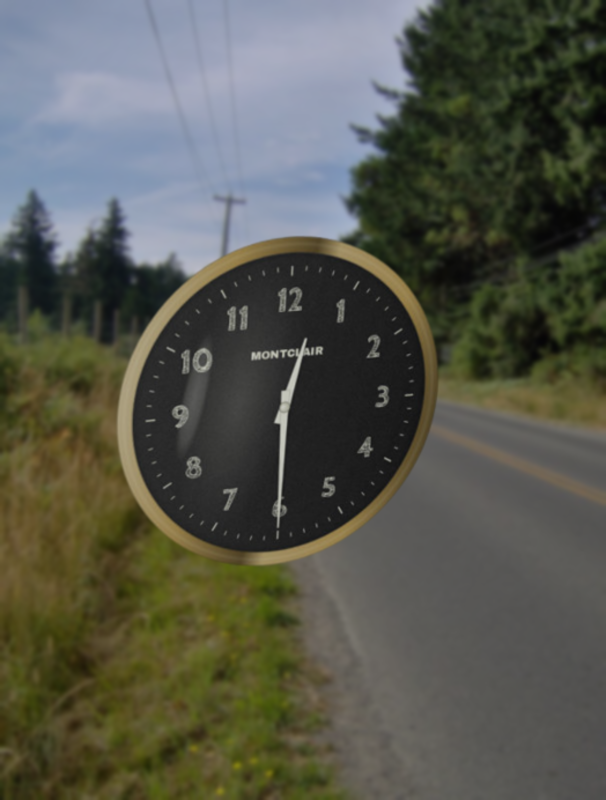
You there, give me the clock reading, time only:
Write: 12:30
